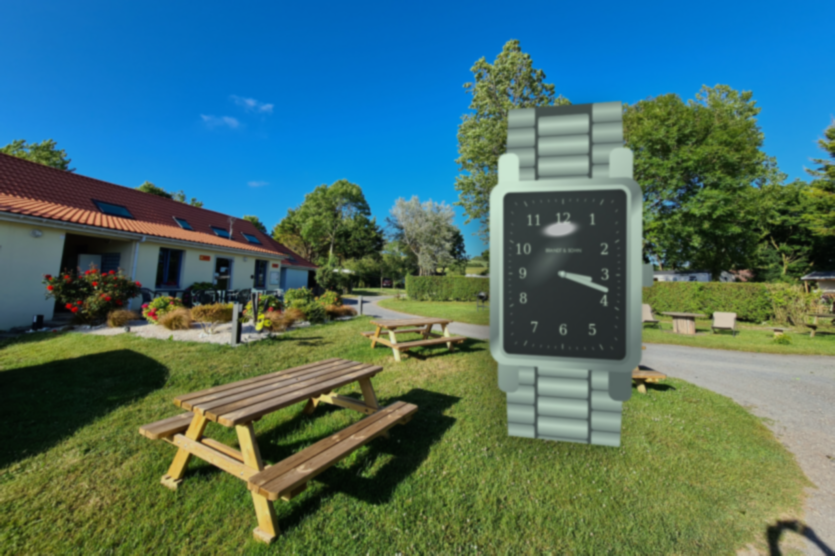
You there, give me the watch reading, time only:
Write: 3:18
